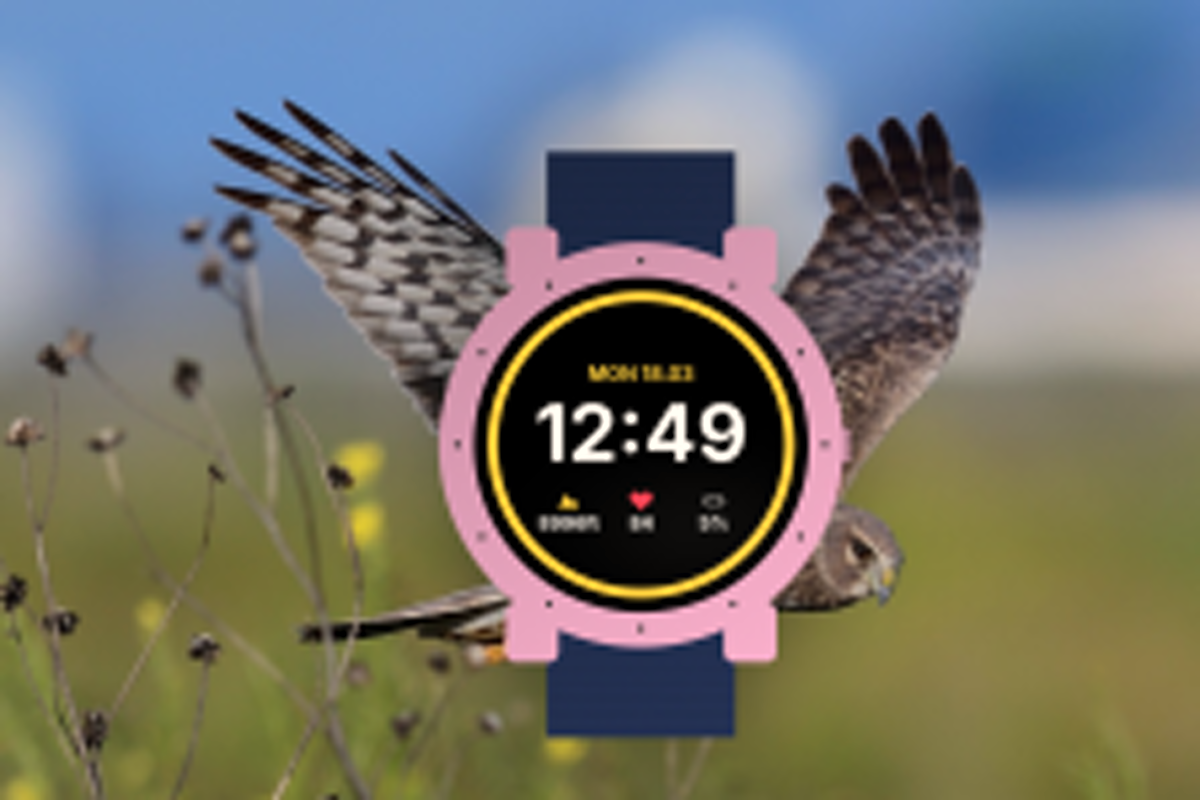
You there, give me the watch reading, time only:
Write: 12:49
